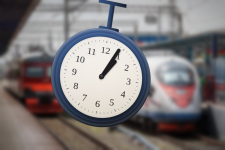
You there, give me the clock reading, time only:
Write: 1:04
